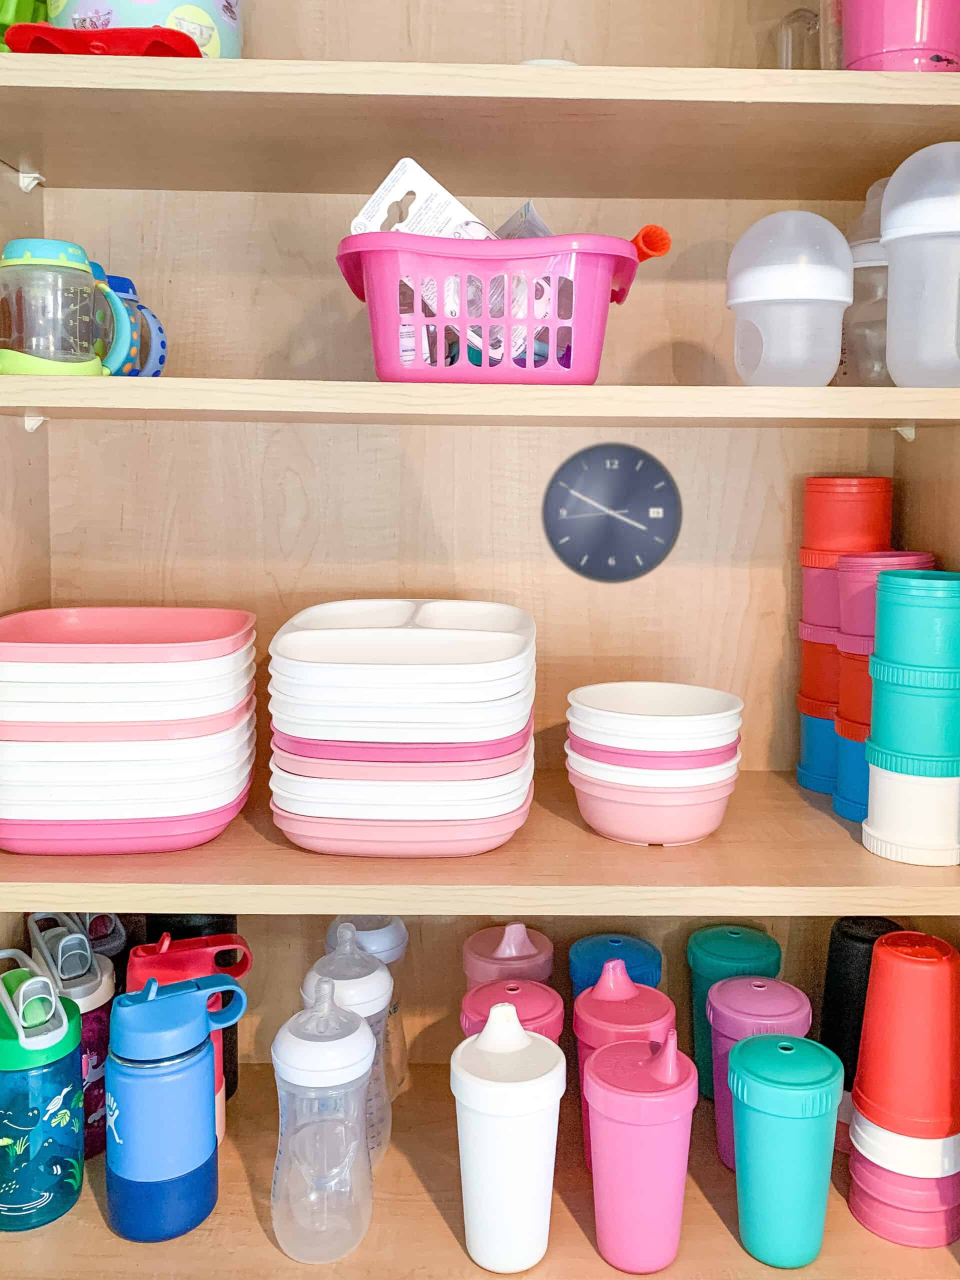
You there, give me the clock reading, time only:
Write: 3:49:44
